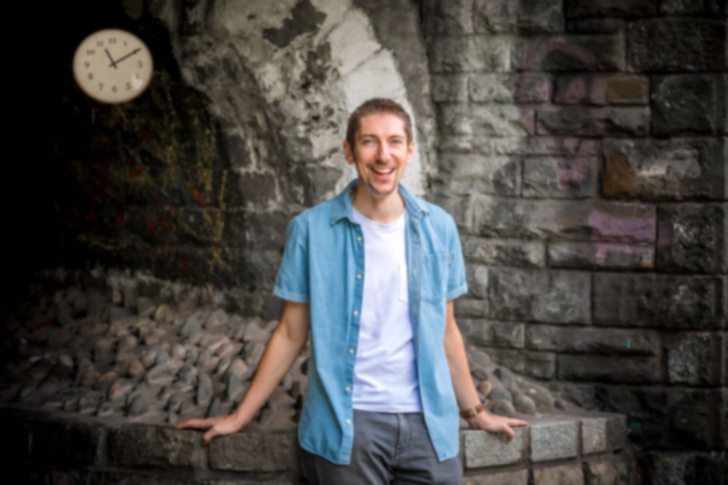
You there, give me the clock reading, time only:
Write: 11:10
